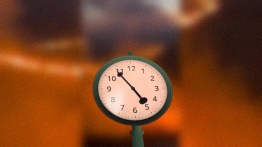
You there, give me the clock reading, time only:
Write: 4:54
